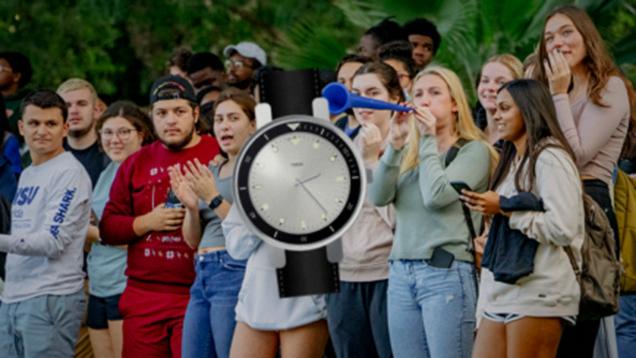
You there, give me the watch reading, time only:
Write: 2:24
